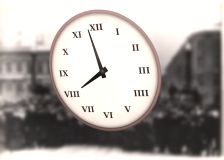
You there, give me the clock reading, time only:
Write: 7:58
